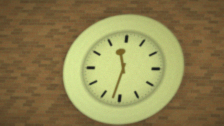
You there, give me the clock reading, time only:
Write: 11:32
